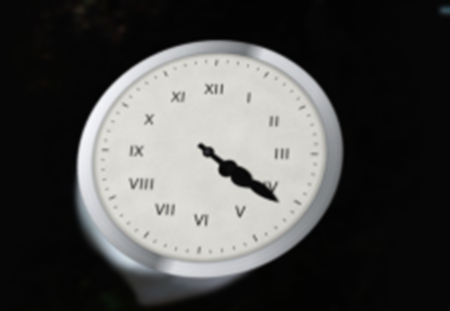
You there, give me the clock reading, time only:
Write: 4:21
